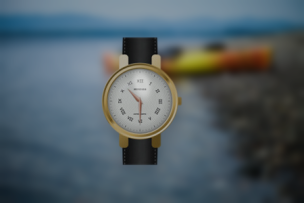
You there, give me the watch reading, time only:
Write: 10:30
